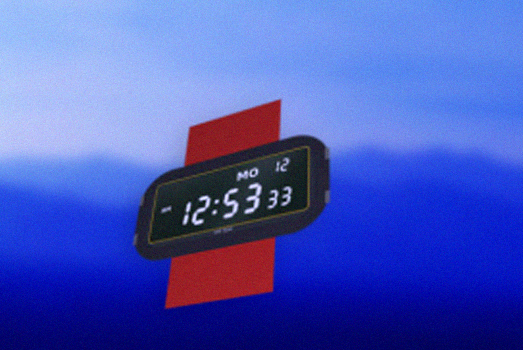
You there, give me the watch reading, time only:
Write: 12:53:33
